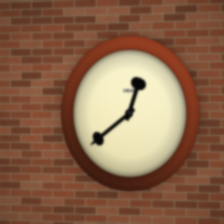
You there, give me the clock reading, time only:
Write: 12:39
